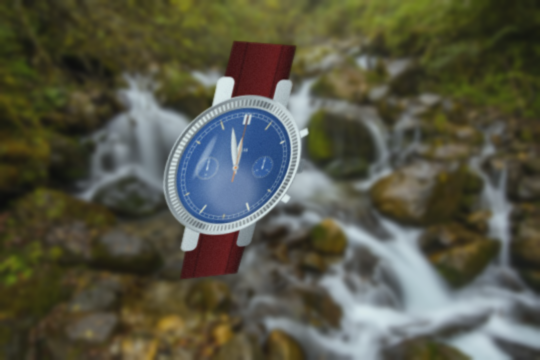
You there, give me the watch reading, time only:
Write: 11:57
